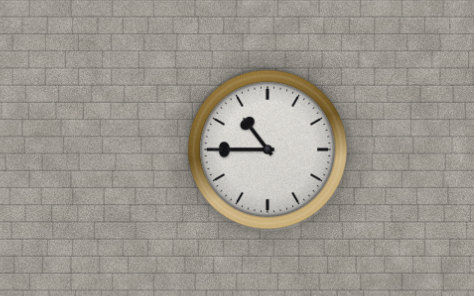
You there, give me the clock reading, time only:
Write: 10:45
